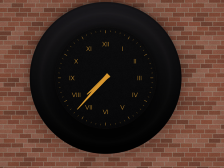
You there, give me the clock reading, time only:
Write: 7:37
